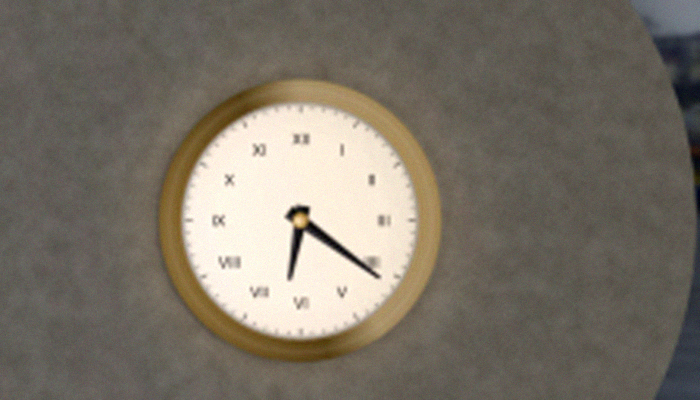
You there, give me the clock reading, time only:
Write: 6:21
